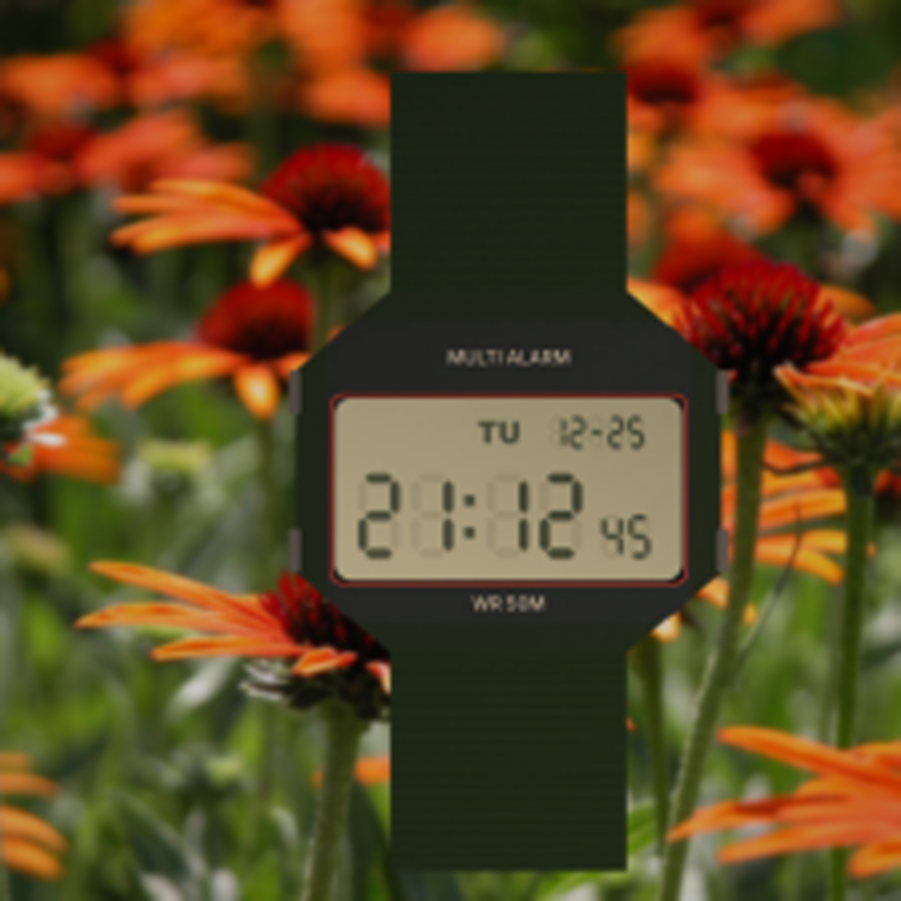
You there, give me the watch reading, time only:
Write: 21:12:45
